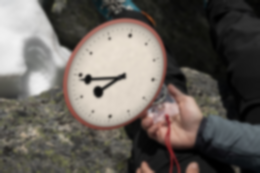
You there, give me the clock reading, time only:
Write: 7:44
